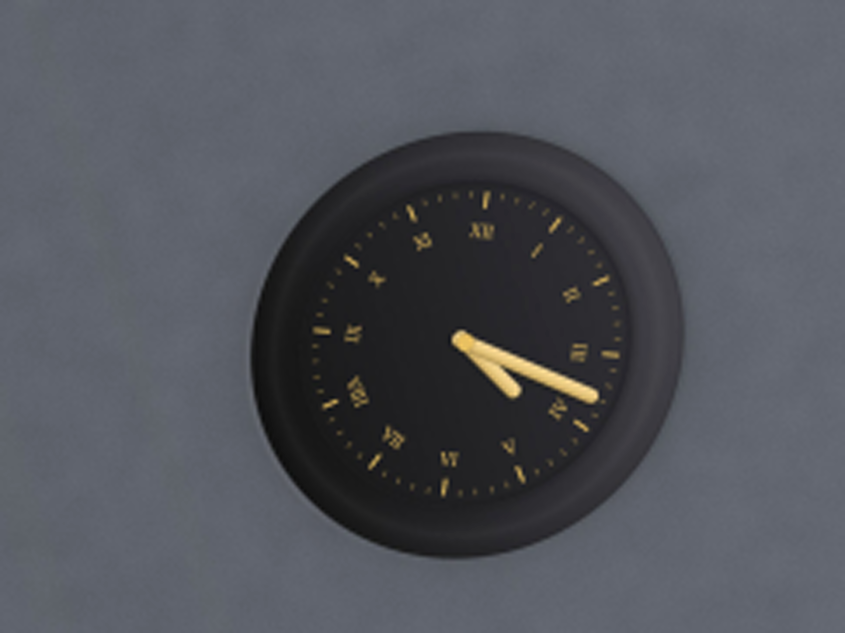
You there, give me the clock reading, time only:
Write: 4:18
